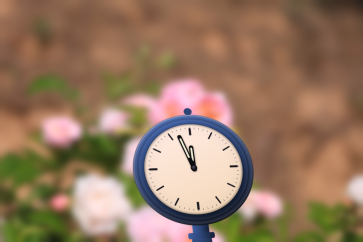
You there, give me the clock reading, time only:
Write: 11:57
